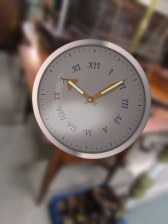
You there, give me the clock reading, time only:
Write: 10:09
